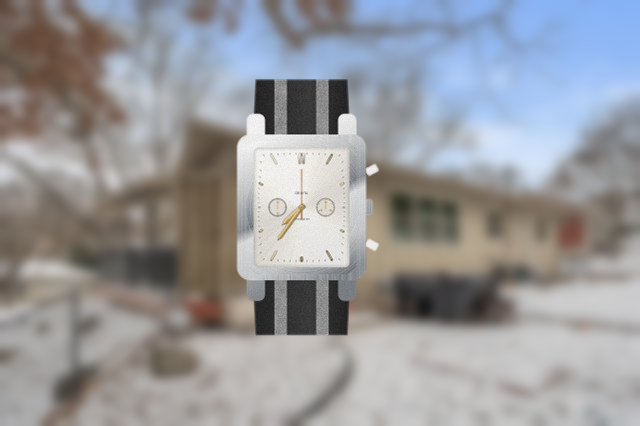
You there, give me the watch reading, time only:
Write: 7:36
